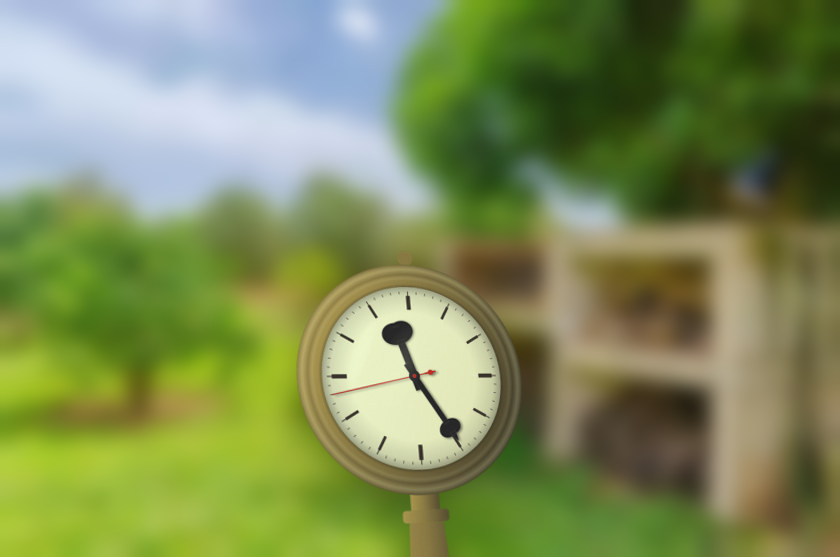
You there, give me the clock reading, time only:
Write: 11:24:43
